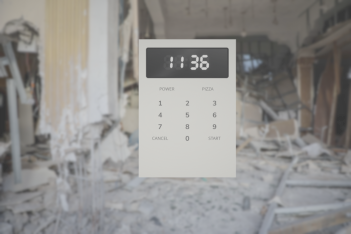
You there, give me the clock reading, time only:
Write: 11:36
